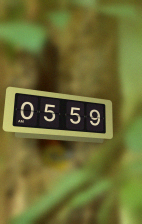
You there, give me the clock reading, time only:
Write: 5:59
